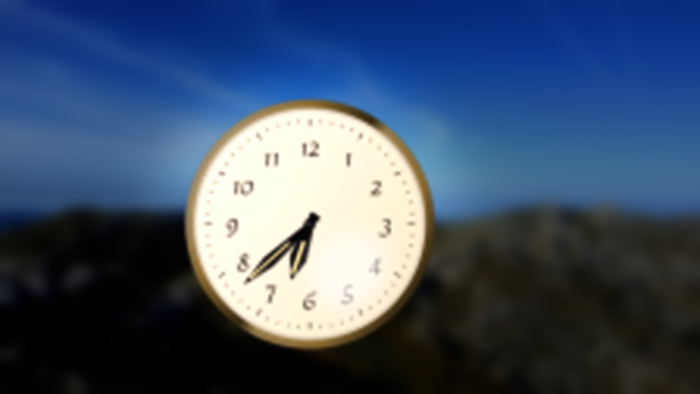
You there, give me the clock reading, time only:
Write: 6:38
